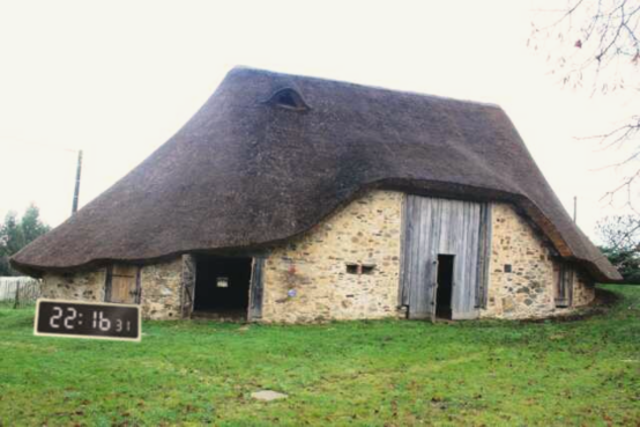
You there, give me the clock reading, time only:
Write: 22:16
